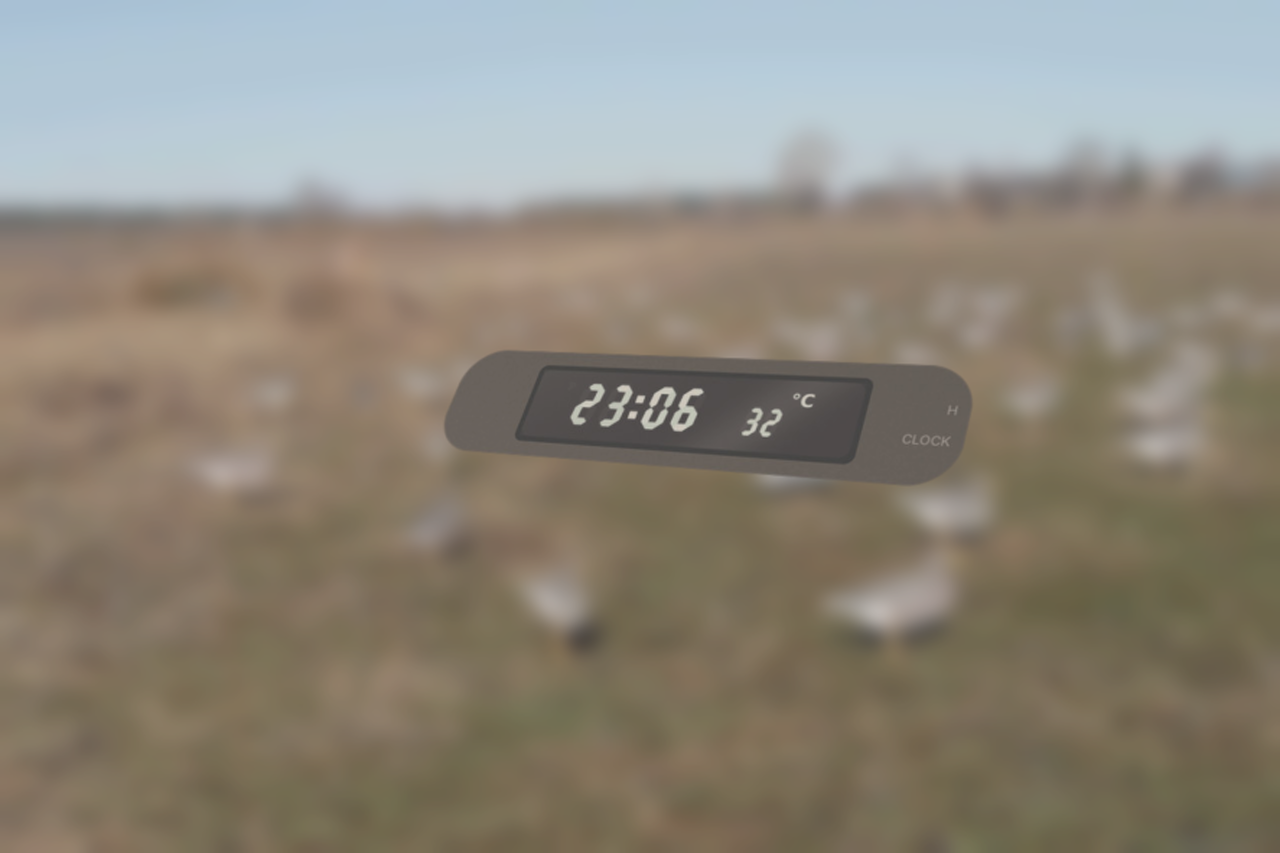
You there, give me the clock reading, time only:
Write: 23:06
